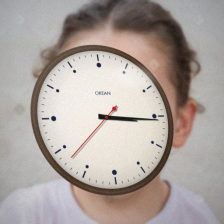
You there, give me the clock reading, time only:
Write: 3:15:38
